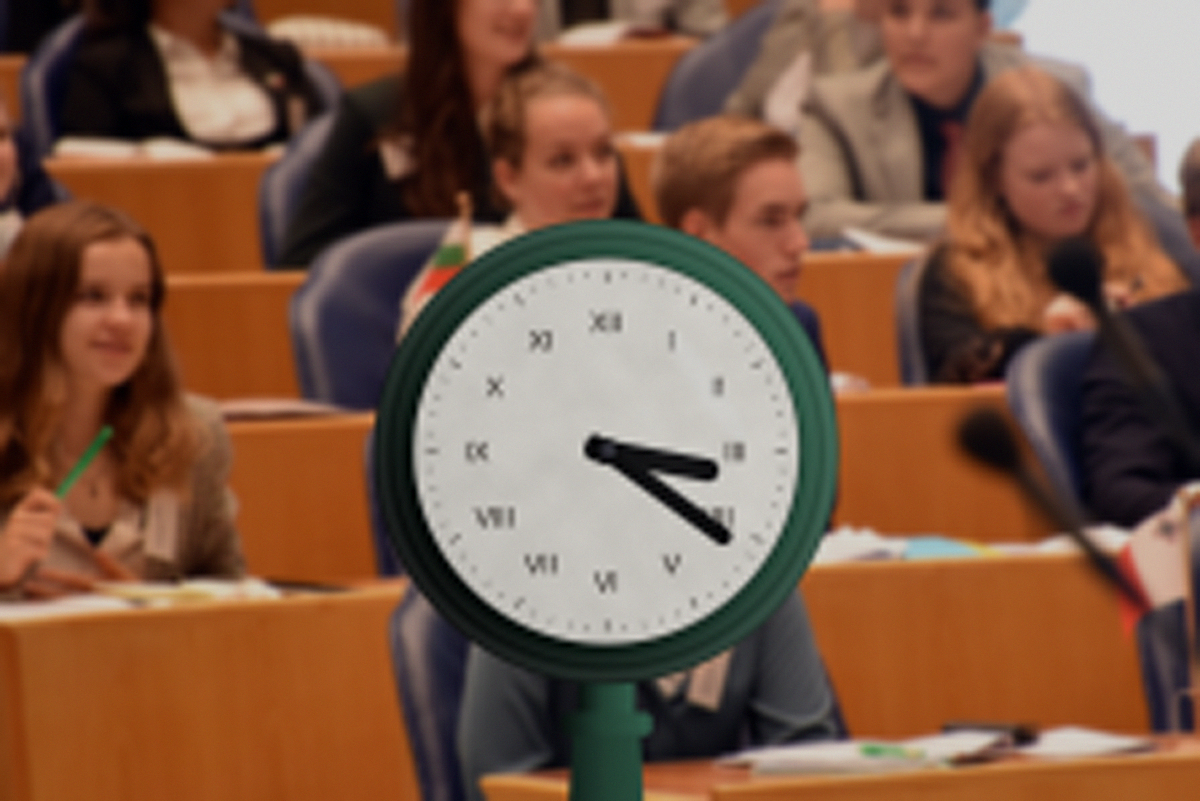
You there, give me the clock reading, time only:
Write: 3:21
